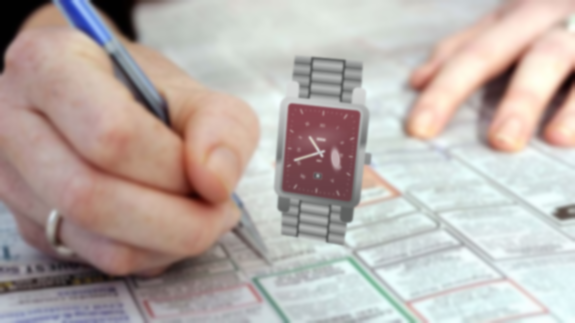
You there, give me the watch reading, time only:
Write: 10:41
